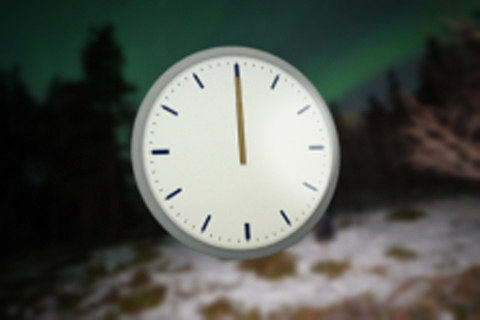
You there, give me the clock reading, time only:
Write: 12:00
